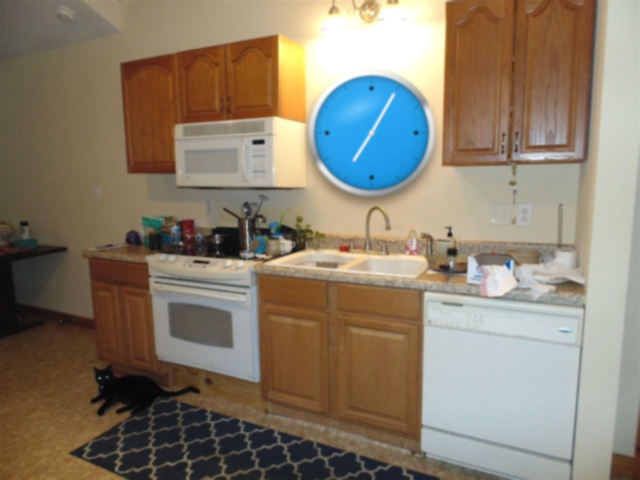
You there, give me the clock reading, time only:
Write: 7:05
